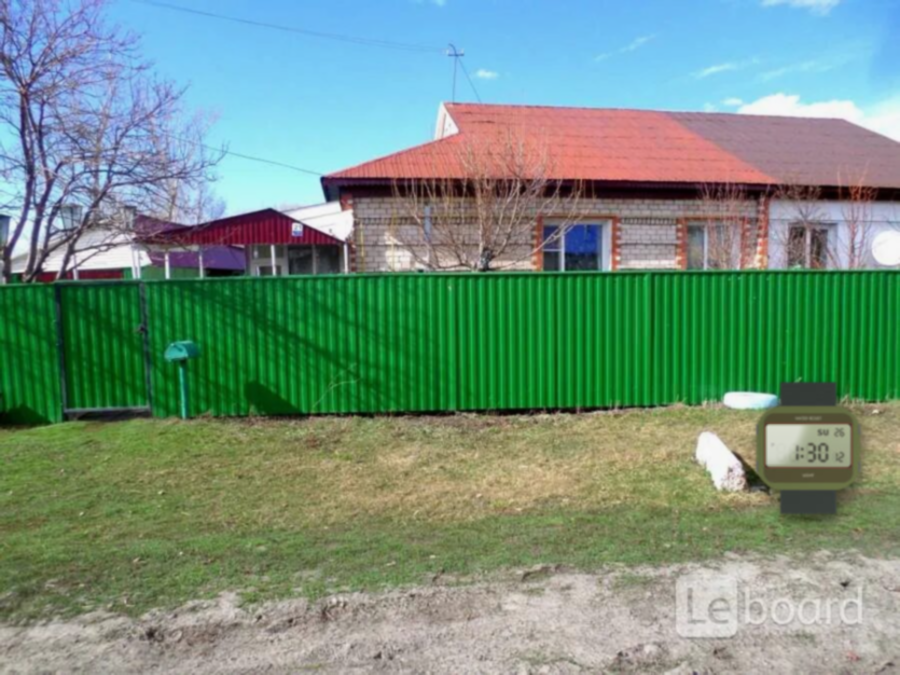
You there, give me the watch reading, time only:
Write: 1:30
